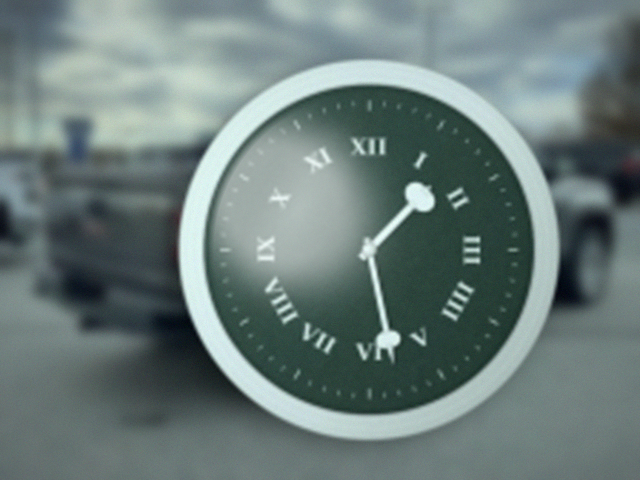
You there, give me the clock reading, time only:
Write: 1:28
